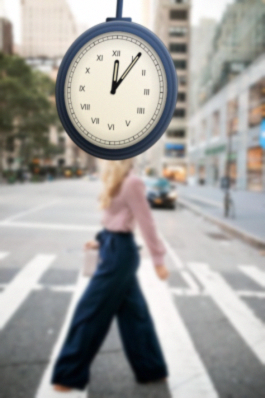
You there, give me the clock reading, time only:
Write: 12:06
